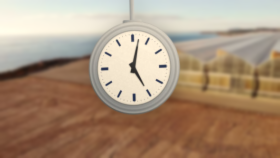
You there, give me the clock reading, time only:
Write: 5:02
